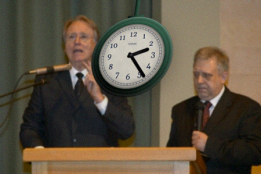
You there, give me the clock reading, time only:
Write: 2:24
